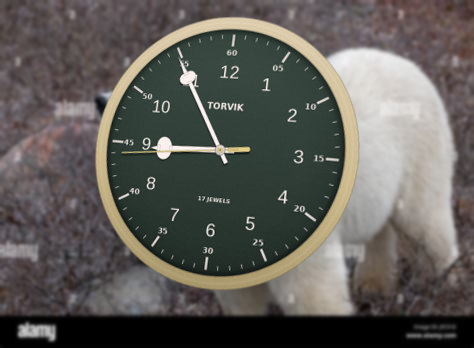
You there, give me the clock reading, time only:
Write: 8:54:44
